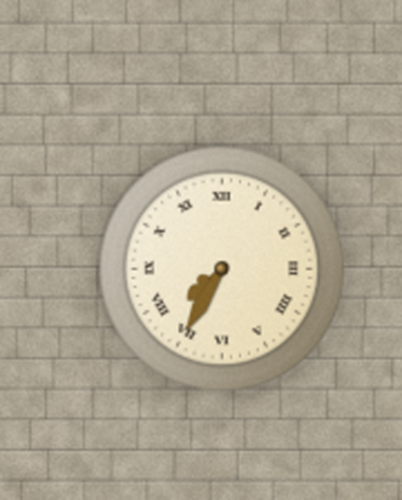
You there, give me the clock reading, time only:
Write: 7:35
